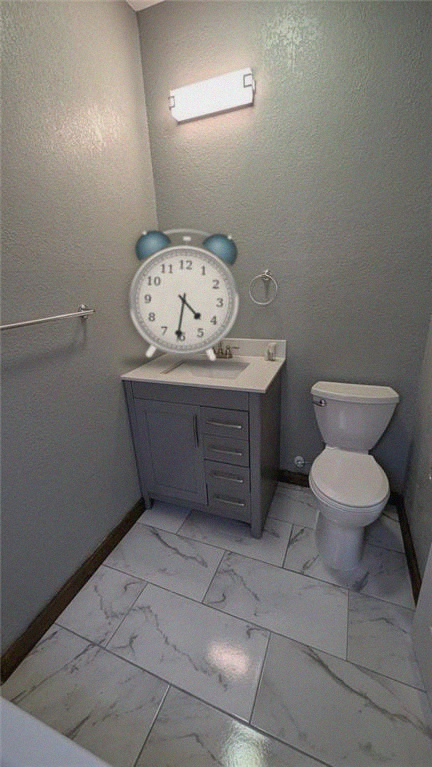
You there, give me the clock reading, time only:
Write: 4:31
